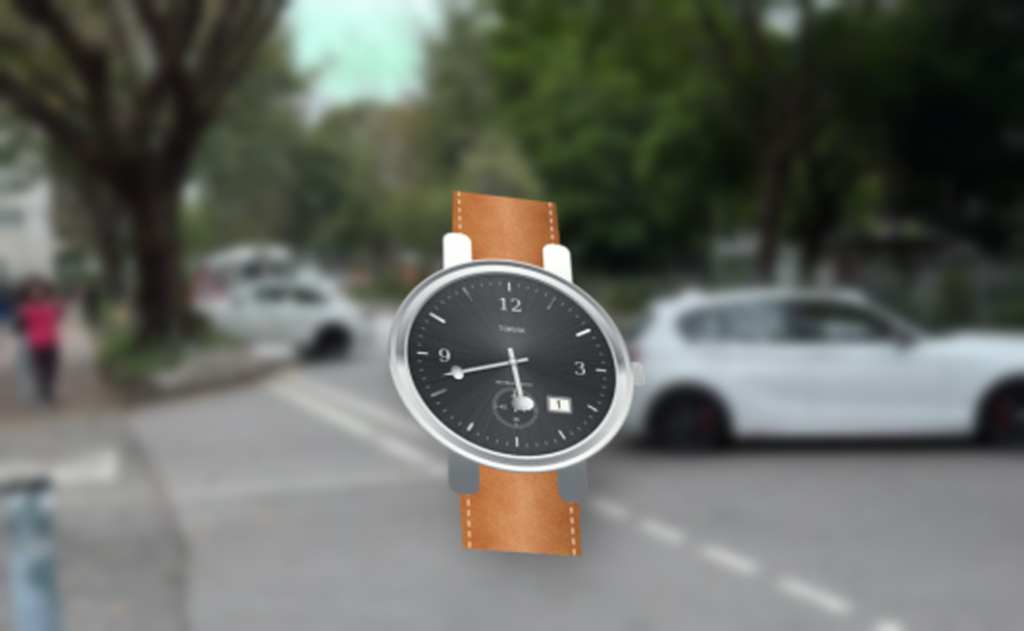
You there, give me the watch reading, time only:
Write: 5:42
